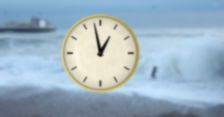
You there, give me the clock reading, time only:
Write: 12:58
